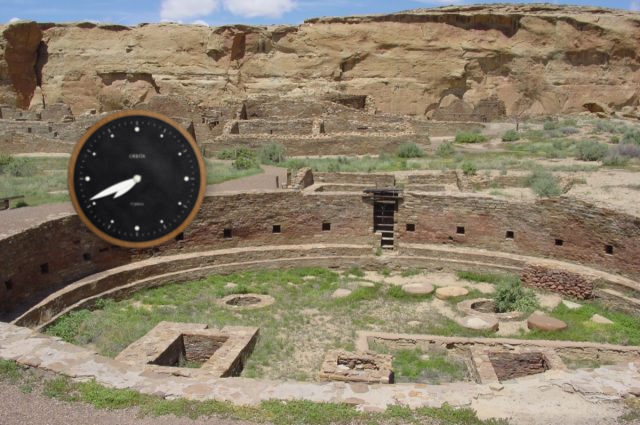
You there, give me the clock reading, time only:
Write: 7:41
